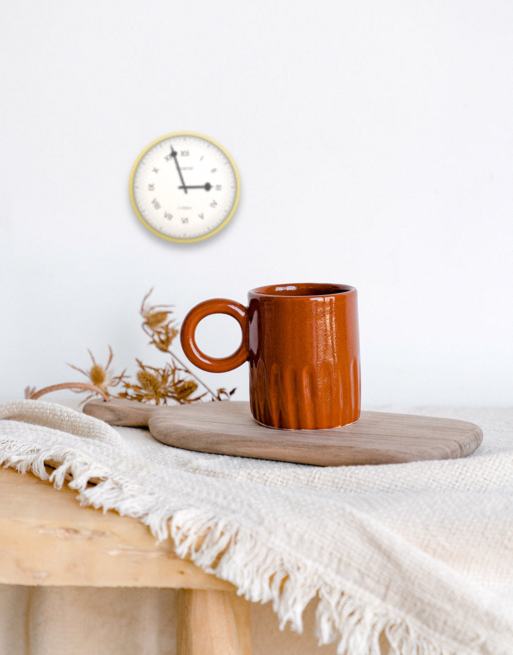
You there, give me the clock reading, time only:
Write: 2:57
